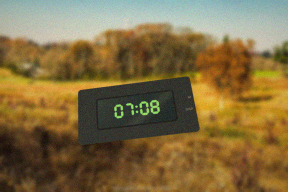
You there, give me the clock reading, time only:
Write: 7:08
